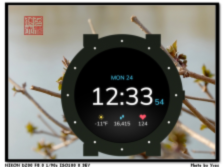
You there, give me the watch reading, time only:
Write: 12:33
